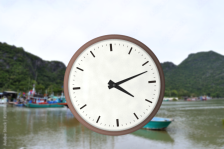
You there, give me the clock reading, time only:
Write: 4:12
